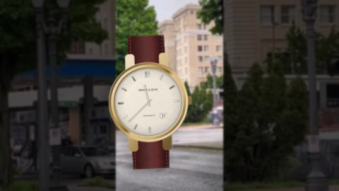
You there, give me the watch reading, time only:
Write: 11:38
